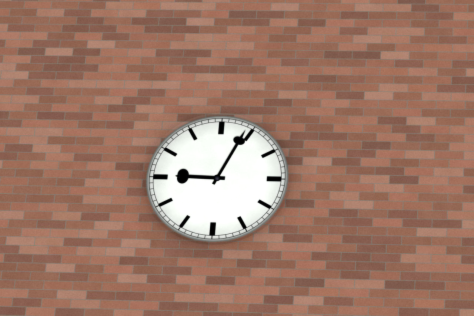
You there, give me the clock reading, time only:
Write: 9:04
